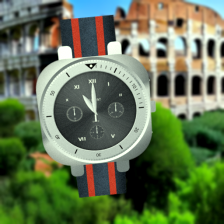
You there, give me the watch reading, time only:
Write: 11:00
